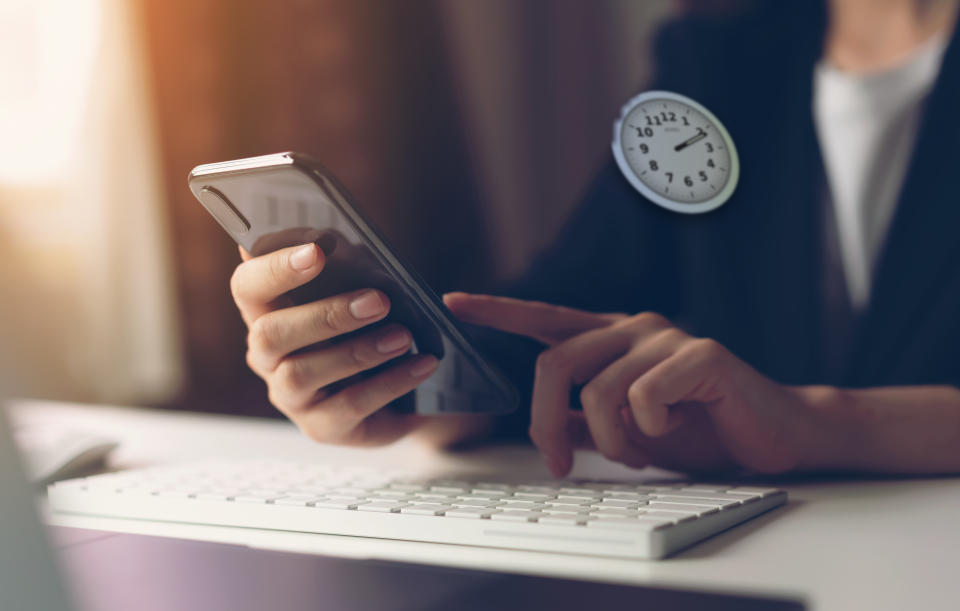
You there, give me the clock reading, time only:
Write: 2:11
